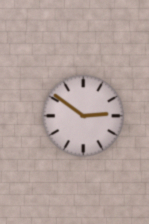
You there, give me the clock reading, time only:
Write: 2:51
